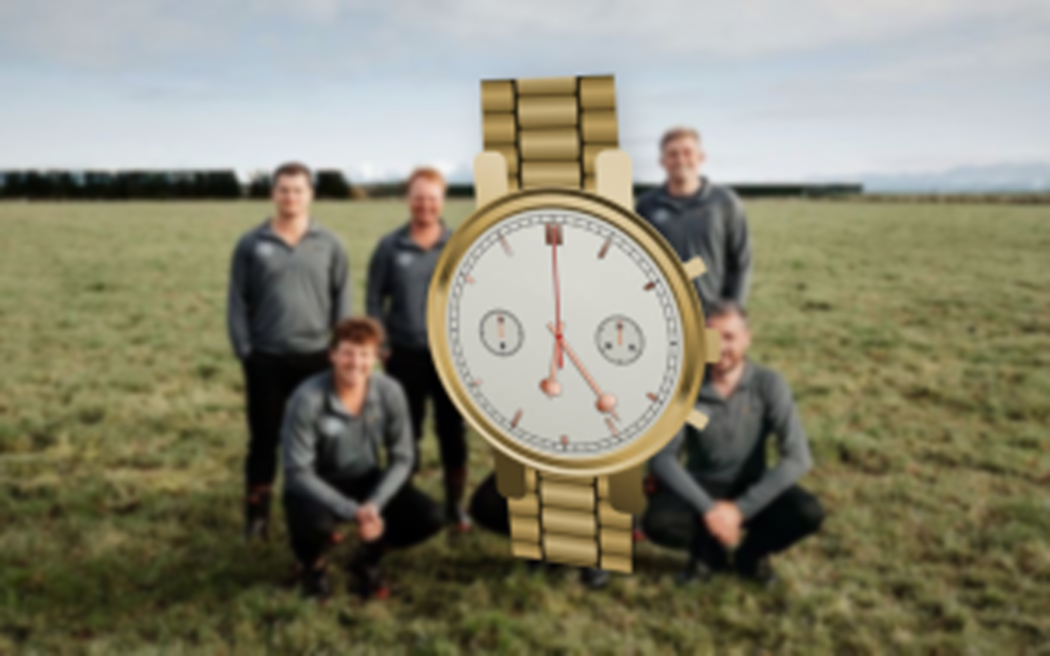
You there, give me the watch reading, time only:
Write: 6:24
